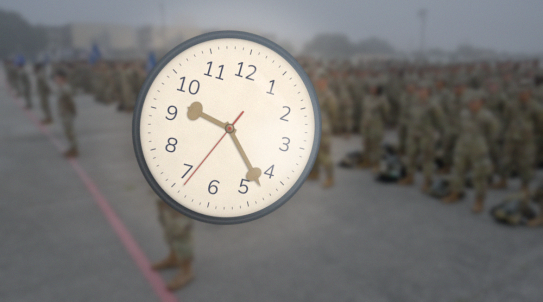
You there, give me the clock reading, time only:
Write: 9:22:34
